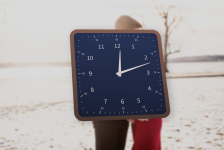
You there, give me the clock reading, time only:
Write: 12:12
